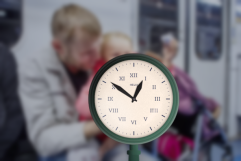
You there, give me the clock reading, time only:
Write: 12:51
